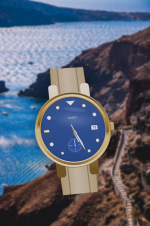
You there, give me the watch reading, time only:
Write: 5:26
